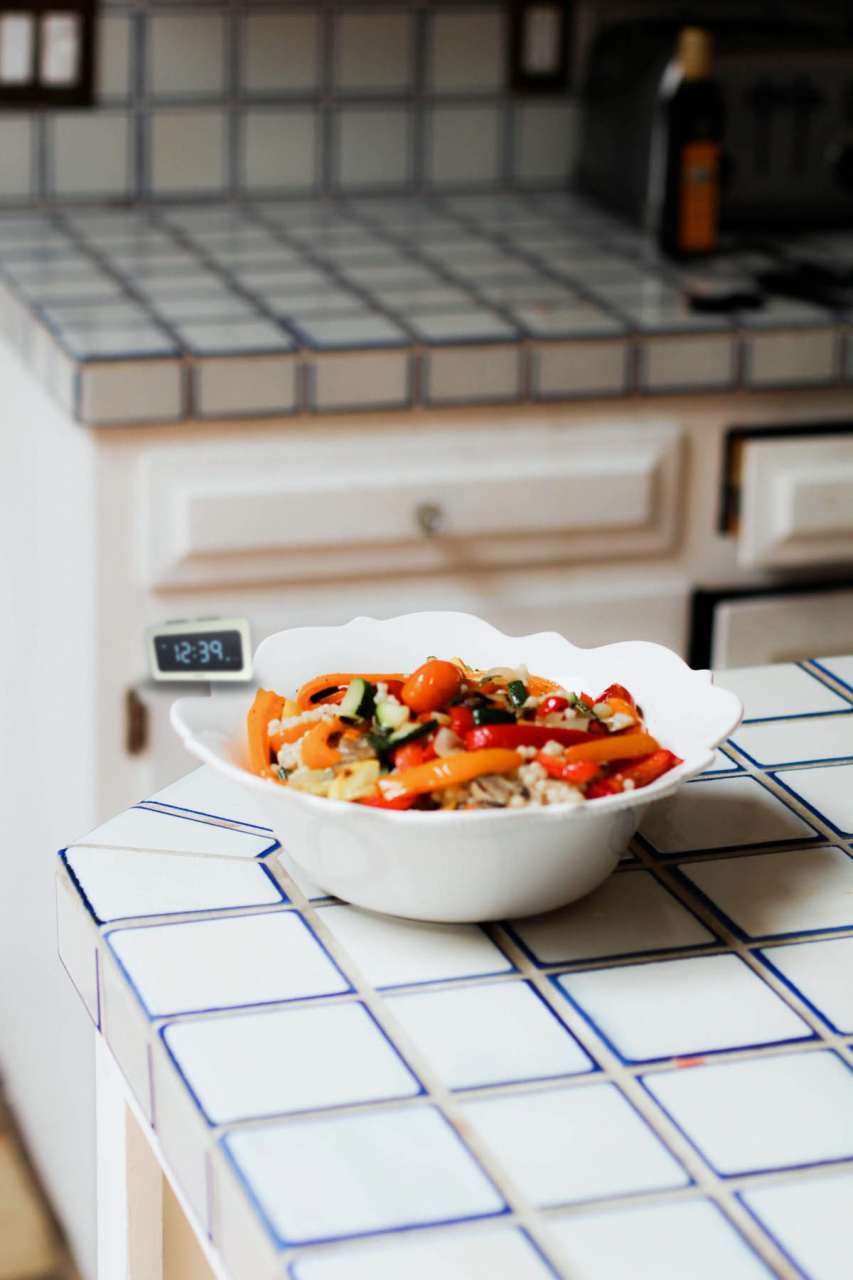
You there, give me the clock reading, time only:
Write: 12:39
